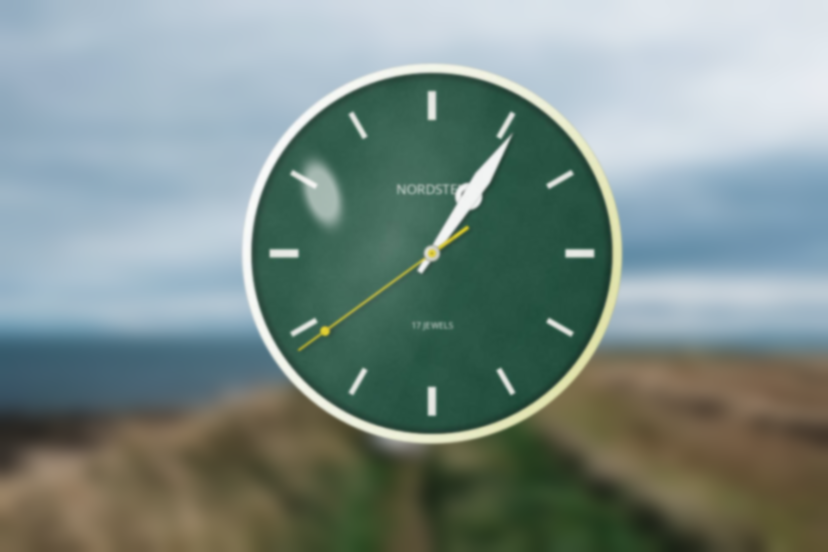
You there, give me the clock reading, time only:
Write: 1:05:39
